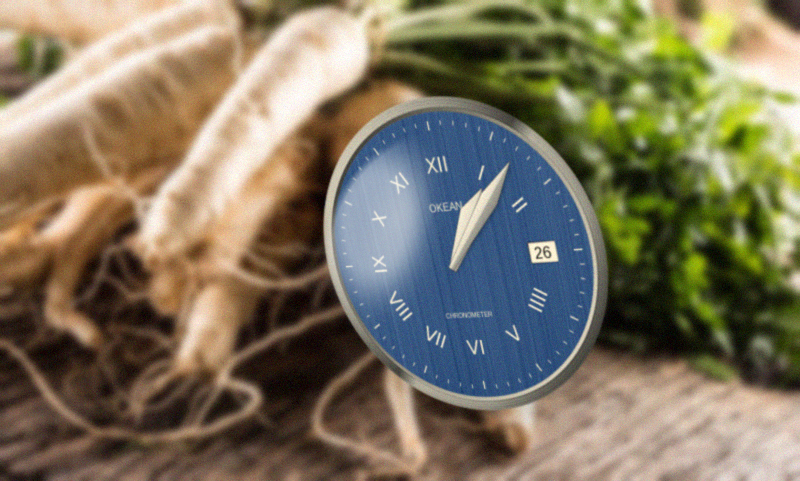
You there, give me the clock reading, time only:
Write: 1:07
